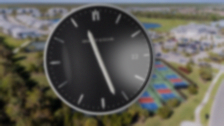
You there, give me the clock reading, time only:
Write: 11:27
